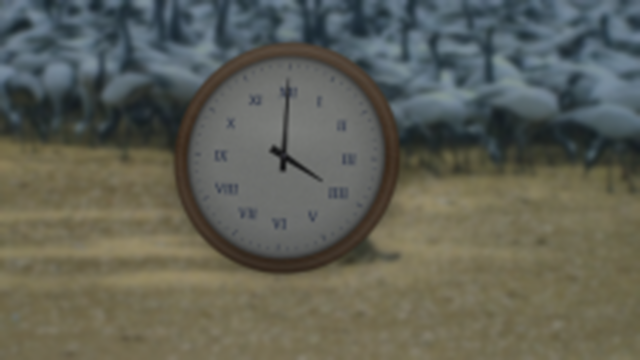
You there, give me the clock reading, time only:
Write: 4:00
